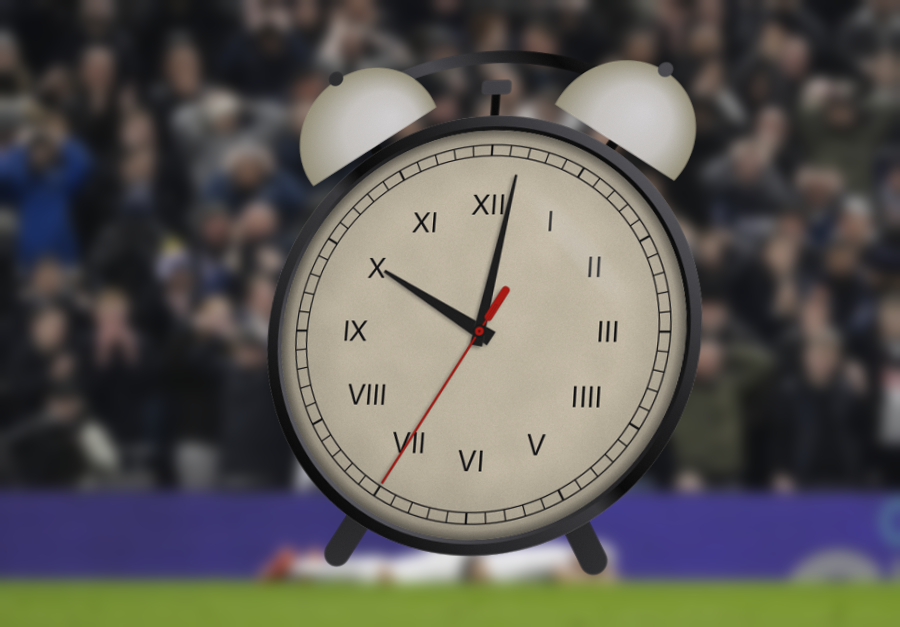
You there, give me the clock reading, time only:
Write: 10:01:35
